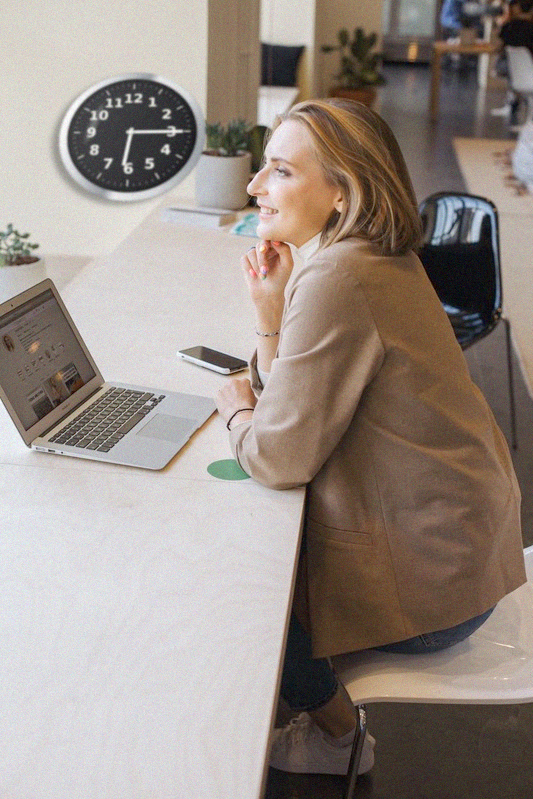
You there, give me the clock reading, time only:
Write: 6:15
